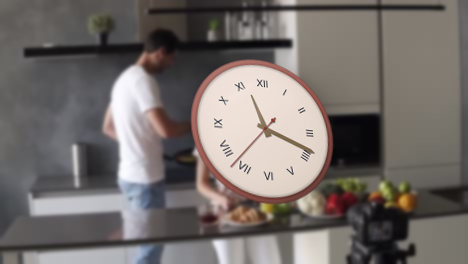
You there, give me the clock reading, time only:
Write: 11:18:37
